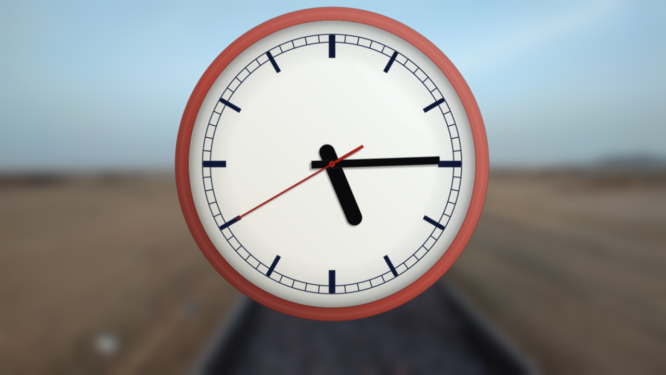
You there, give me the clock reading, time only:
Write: 5:14:40
